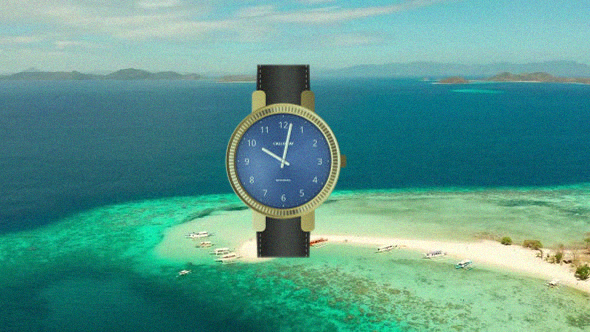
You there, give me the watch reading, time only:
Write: 10:02
